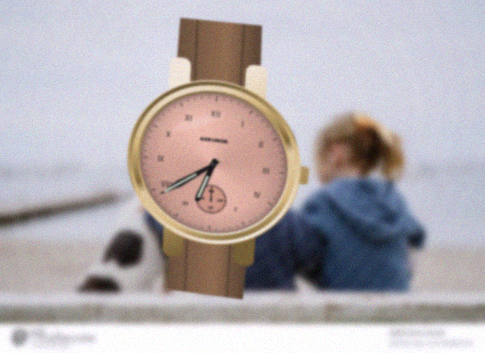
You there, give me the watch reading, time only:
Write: 6:39
